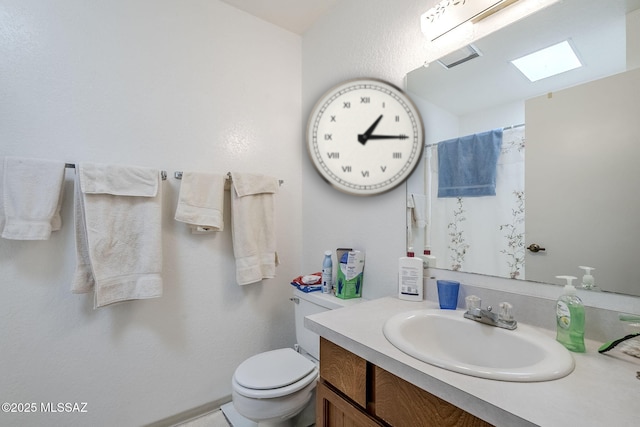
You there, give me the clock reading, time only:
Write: 1:15
